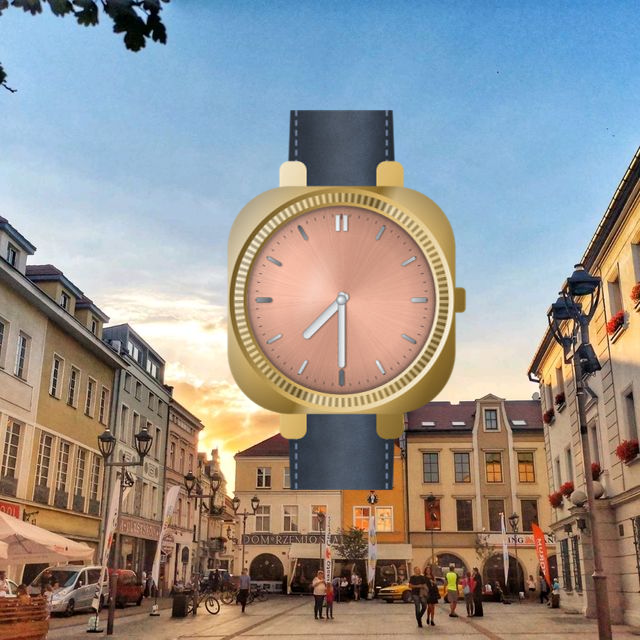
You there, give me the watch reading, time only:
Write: 7:30
